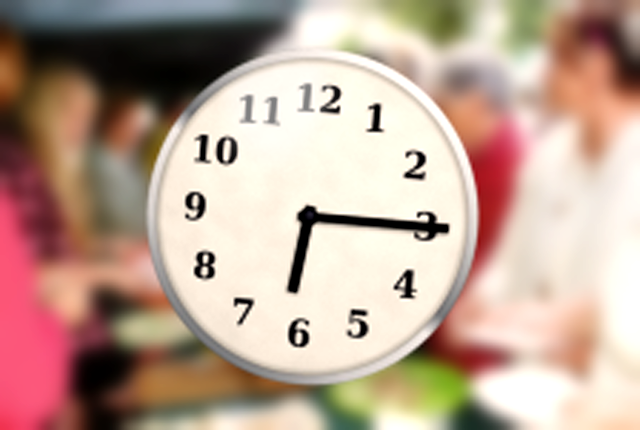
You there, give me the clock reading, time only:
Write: 6:15
